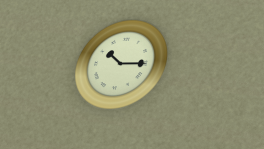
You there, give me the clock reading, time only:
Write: 10:15
